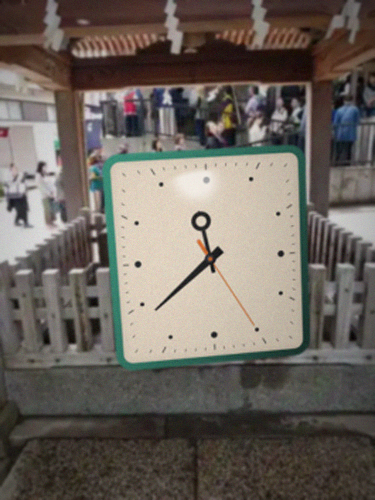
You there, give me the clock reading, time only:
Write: 11:38:25
